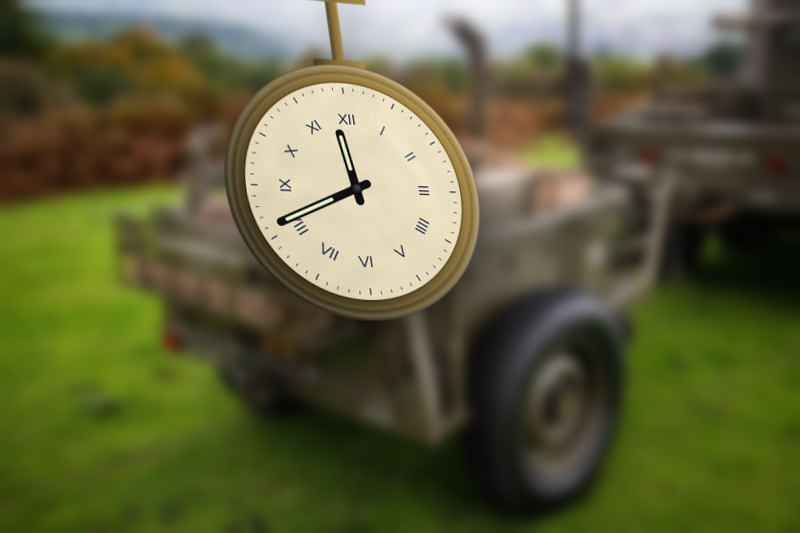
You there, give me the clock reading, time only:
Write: 11:41
